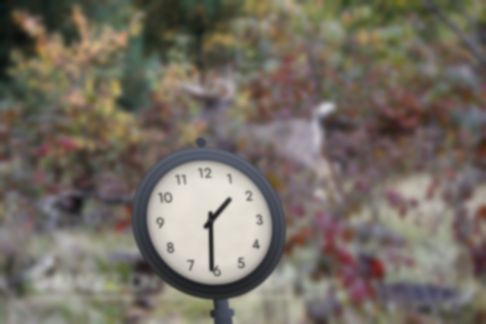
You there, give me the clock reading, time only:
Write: 1:31
